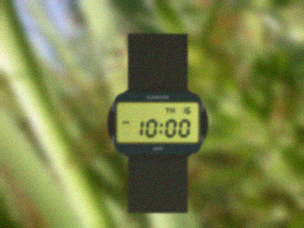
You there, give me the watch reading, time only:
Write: 10:00
